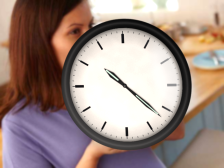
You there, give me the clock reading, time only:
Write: 10:22
